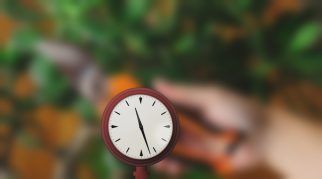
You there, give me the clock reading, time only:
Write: 11:27
